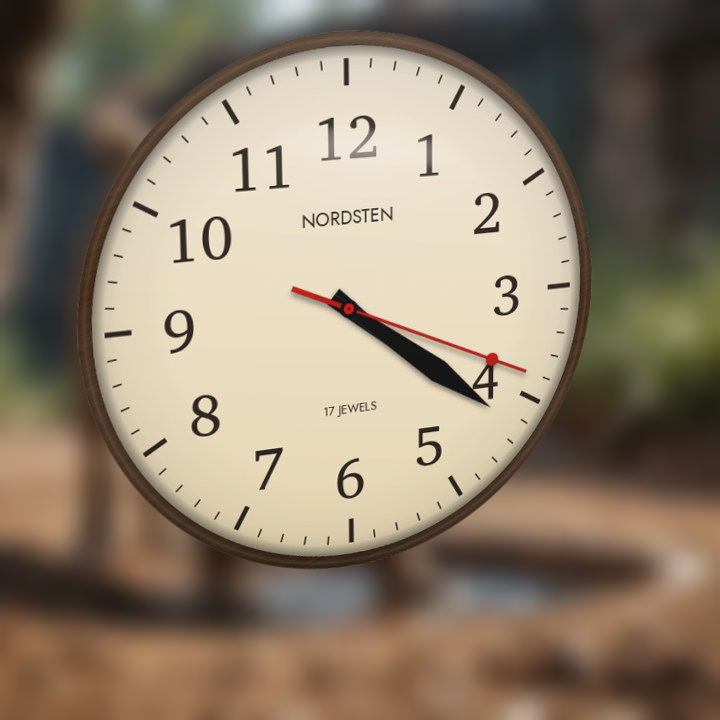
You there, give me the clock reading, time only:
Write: 4:21:19
